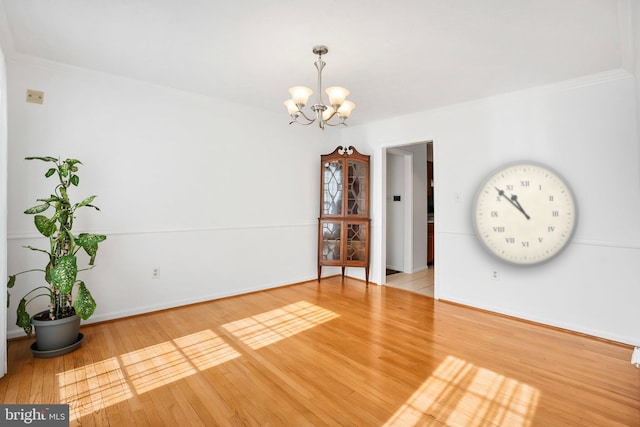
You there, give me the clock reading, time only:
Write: 10:52
